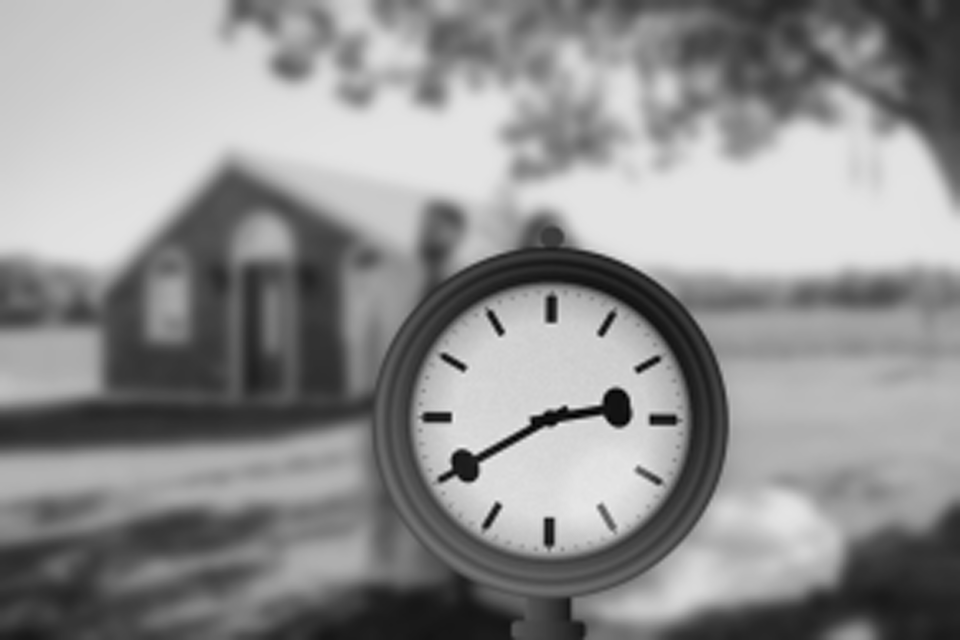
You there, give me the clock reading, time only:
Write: 2:40
